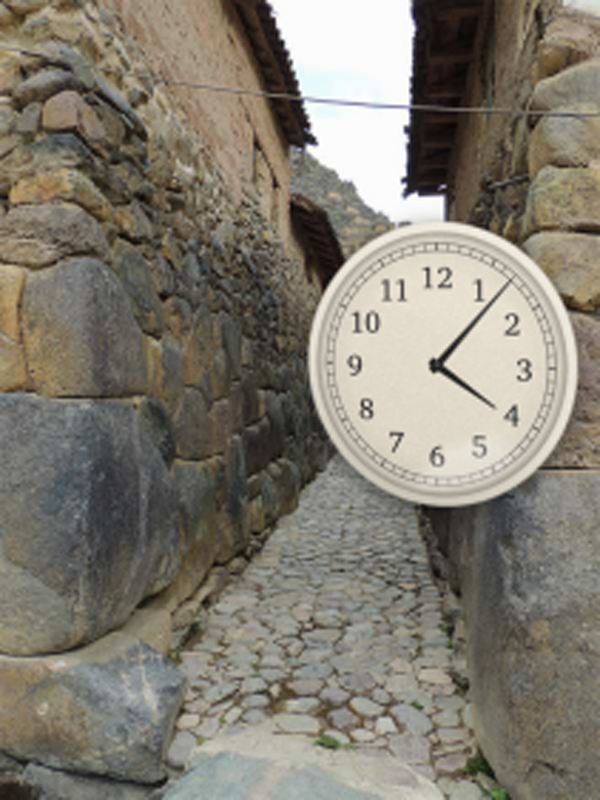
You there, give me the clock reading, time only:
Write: 4:07
